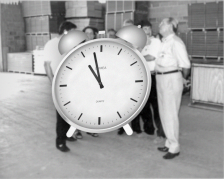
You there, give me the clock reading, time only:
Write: 10:58
